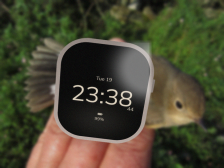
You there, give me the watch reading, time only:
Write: 23:38
